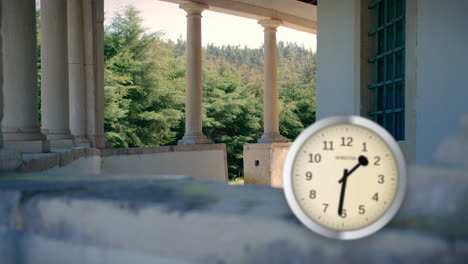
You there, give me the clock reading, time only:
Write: 1:31
